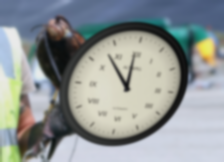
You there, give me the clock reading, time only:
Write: 11:53
